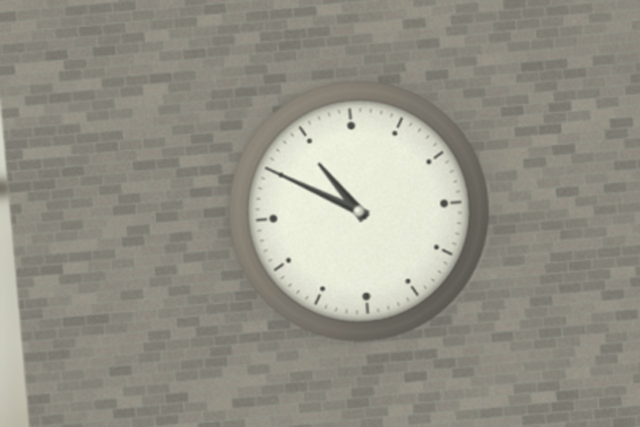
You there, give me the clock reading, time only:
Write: 10:50
